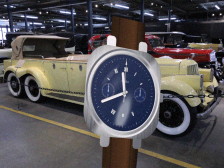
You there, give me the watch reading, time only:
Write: 11:41
